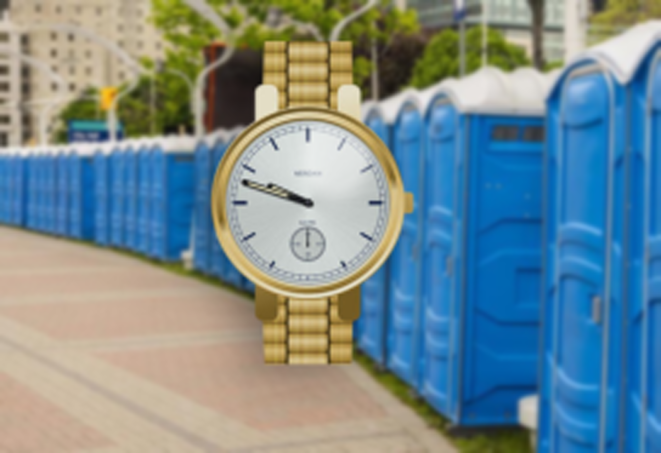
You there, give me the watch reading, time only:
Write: 9:48
